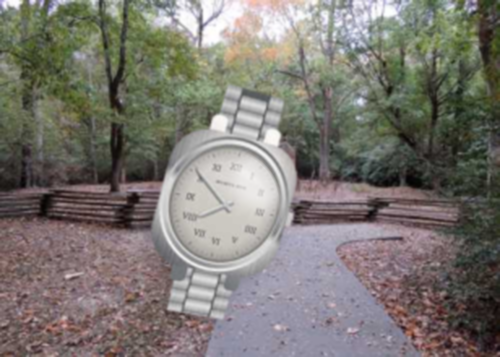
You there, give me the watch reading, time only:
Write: 7:51
